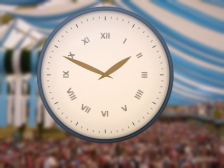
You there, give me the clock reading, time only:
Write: 1:49
